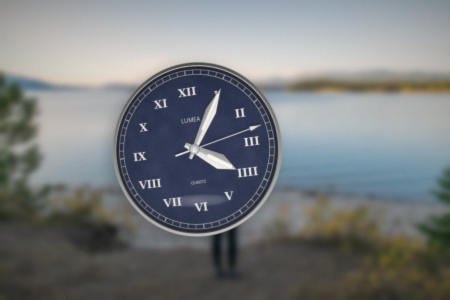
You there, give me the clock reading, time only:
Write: 4:05:13
